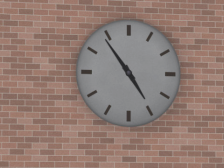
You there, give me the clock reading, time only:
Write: 4:54
